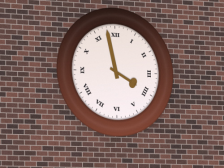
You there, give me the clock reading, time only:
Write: 3:58
